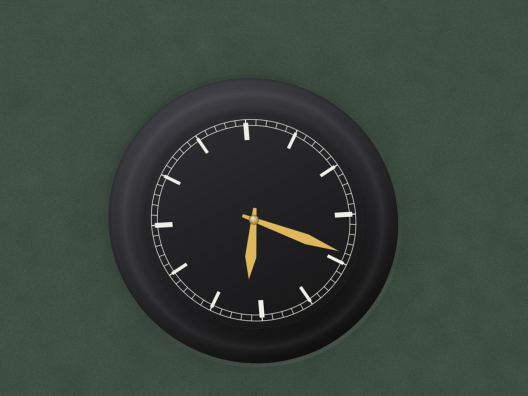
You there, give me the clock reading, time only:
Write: 6:19
